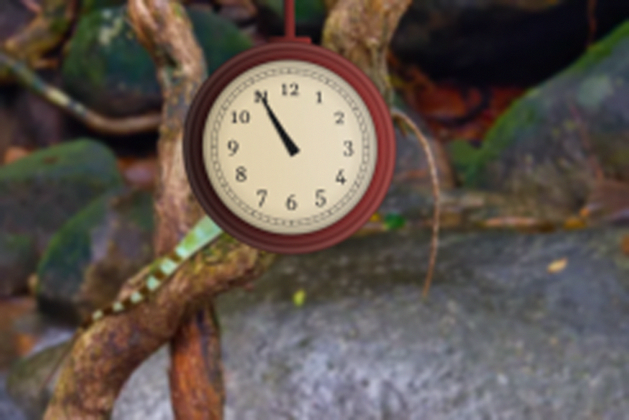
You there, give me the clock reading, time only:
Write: 10:55
